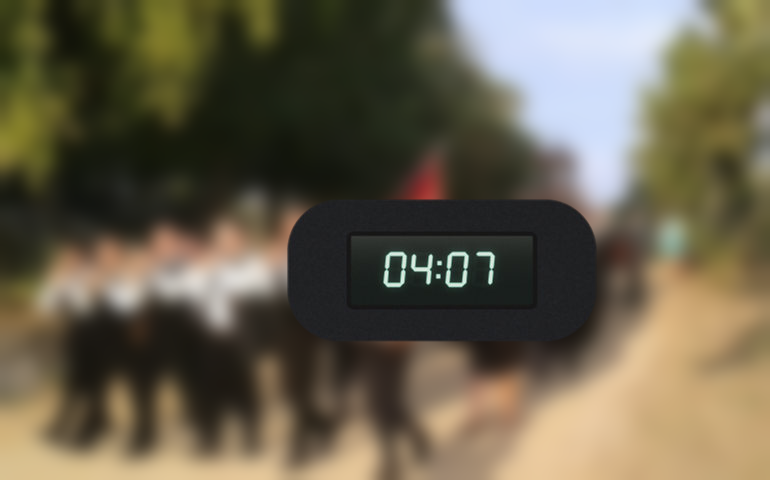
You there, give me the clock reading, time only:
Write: 4:07
